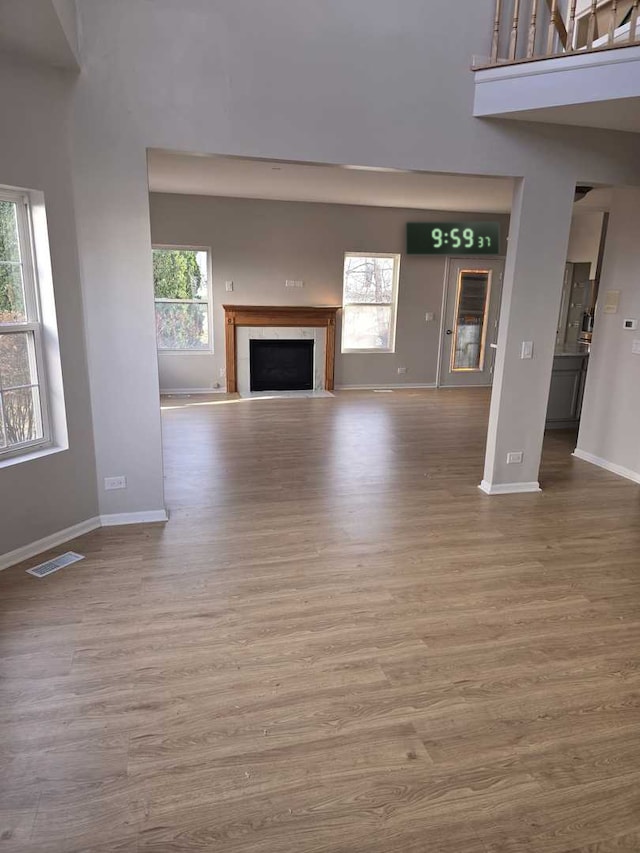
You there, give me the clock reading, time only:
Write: 9:59:37
